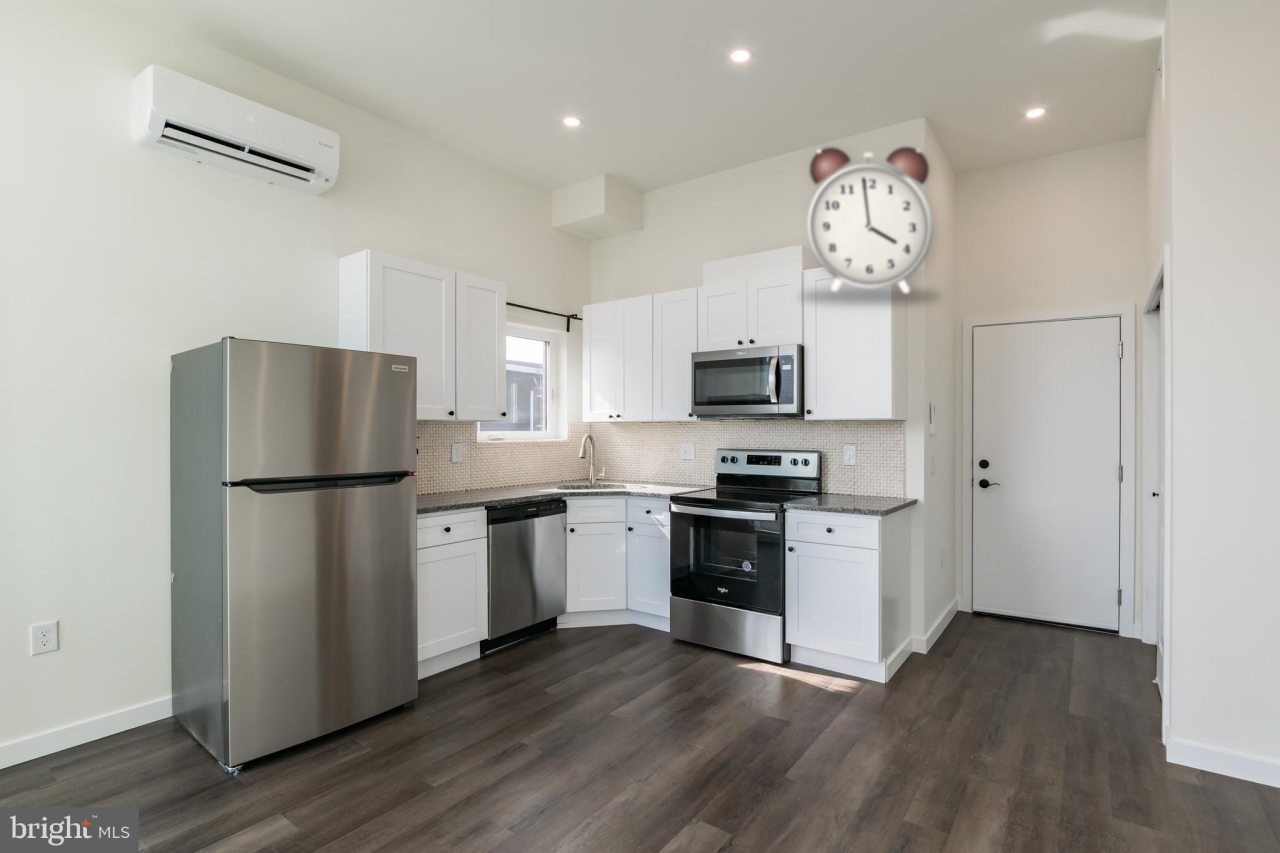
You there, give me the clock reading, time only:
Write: 3:59
